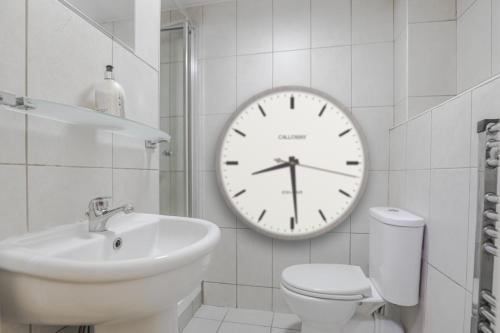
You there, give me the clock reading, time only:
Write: 8:29:17
